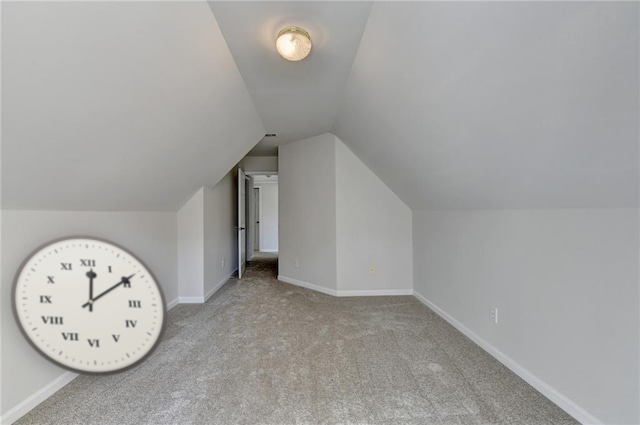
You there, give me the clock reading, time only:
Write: 12:09
